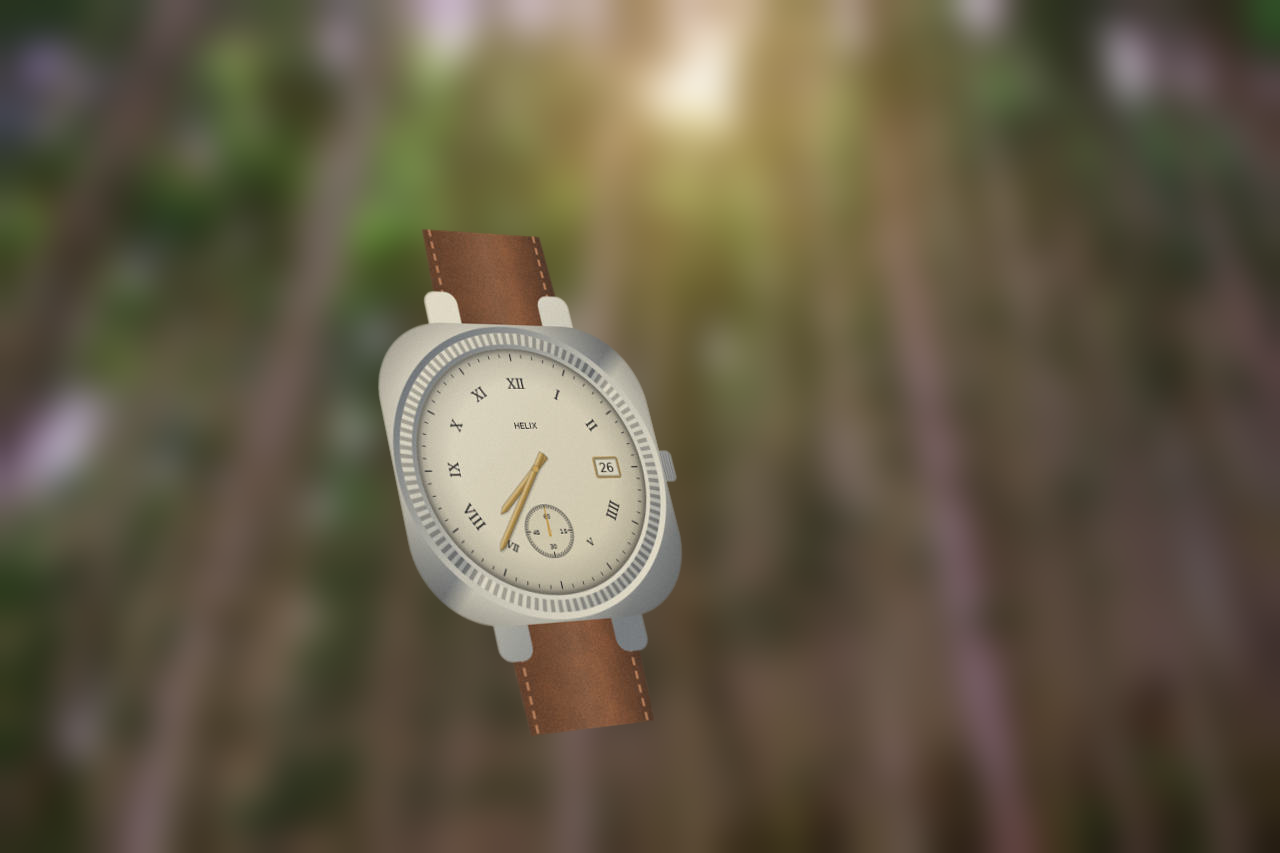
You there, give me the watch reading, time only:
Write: 7:36
